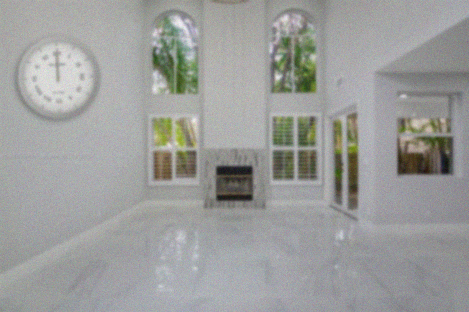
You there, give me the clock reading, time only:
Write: 12:00
